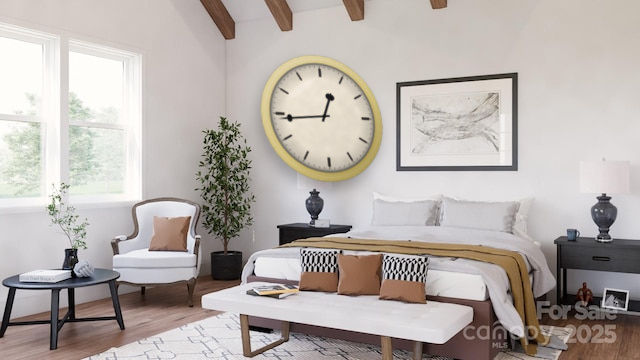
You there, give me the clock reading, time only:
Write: 12:44
